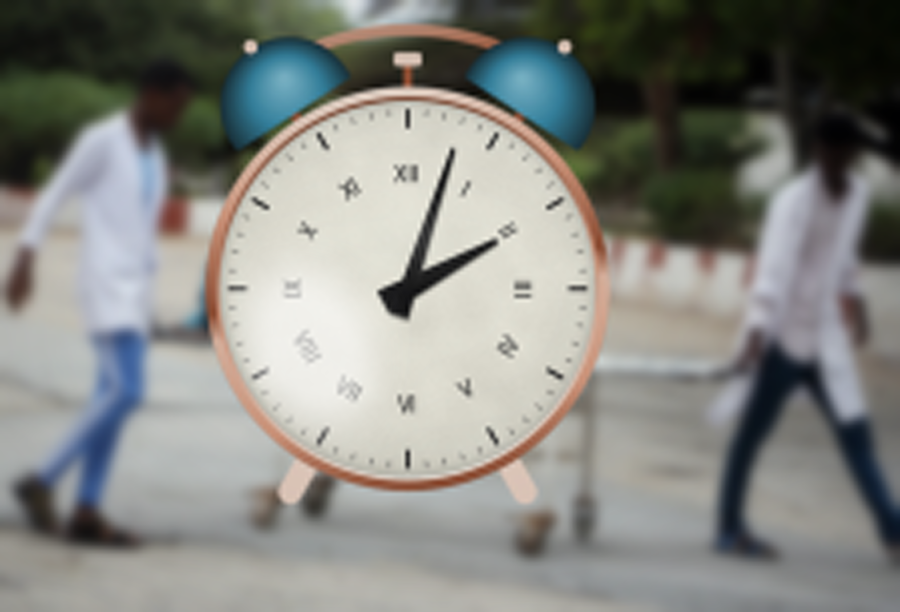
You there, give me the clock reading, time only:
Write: 2:03
